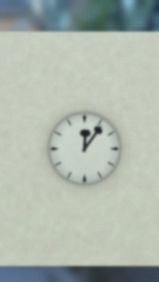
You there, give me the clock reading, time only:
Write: 12:06
